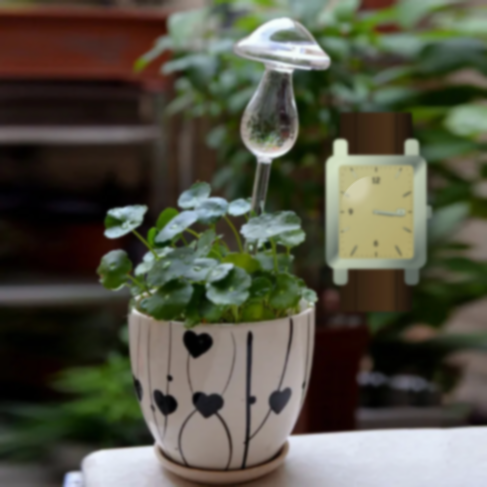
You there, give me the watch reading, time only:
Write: 3:16
